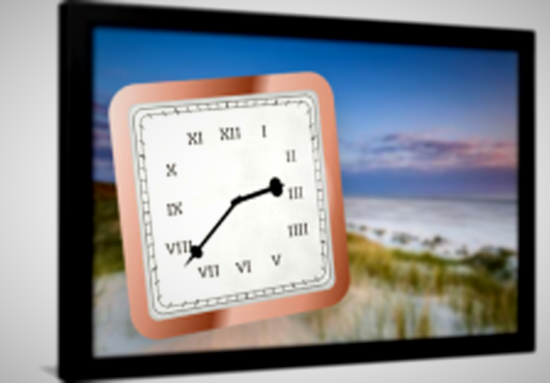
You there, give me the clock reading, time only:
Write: 2:38
